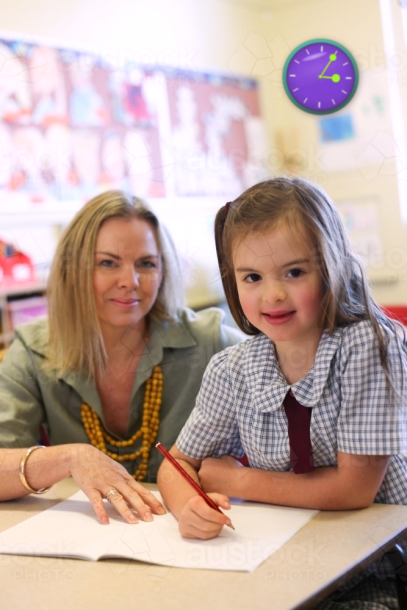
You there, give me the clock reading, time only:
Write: 3:05
